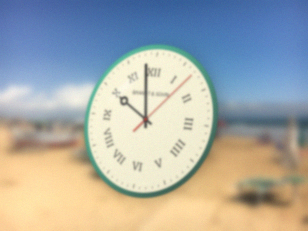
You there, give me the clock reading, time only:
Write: 9:58:07
